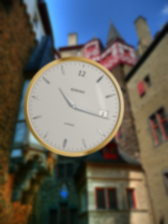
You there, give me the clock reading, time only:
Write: 10:16
